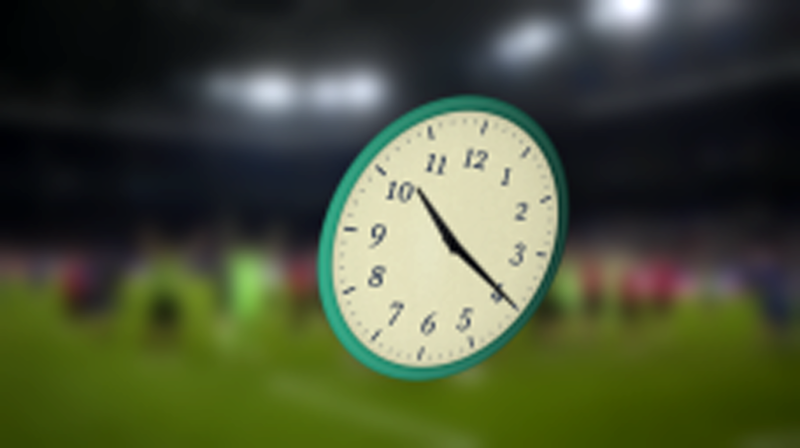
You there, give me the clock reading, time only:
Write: 10:20
